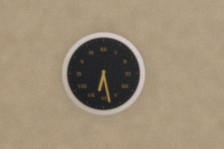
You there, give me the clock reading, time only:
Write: 6:28
